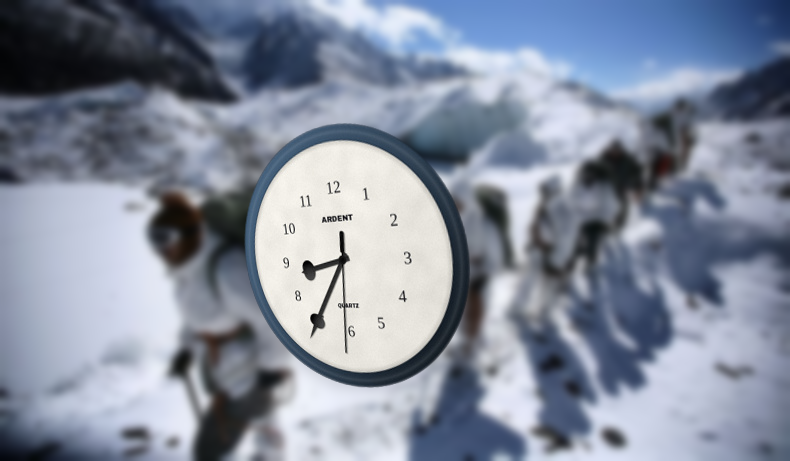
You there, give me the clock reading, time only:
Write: 8:35:31
